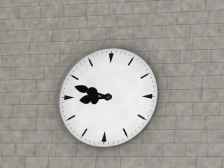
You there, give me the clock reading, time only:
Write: 8:48
